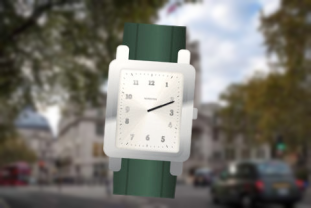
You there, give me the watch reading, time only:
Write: 2:11
